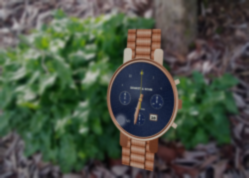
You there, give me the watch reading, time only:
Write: 6:32
